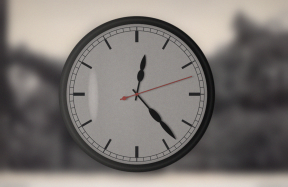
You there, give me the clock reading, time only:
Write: 12:23:12
